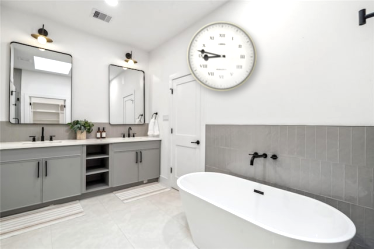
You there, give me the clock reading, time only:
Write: 8:47
